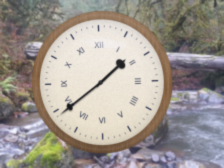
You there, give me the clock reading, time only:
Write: 1:39
